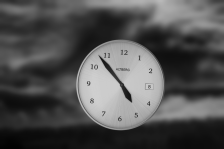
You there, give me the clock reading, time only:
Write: 4:53
